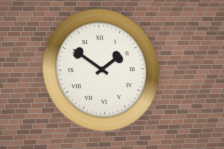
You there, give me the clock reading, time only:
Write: 1:51
